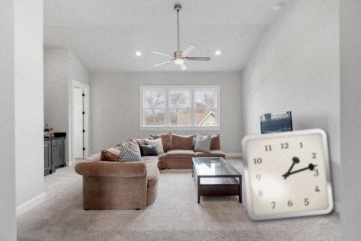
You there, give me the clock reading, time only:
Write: 1:13
